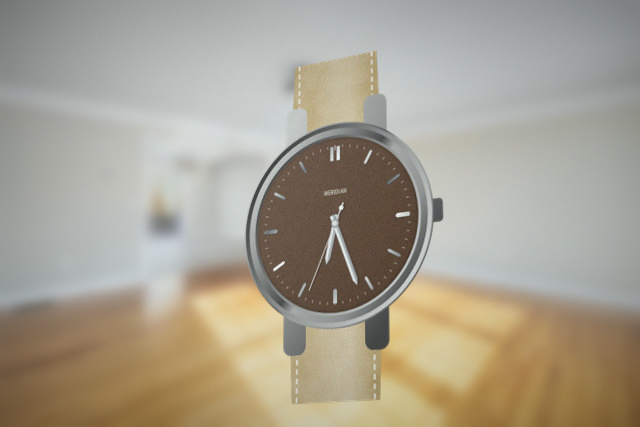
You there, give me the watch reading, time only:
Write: 6:26:34
